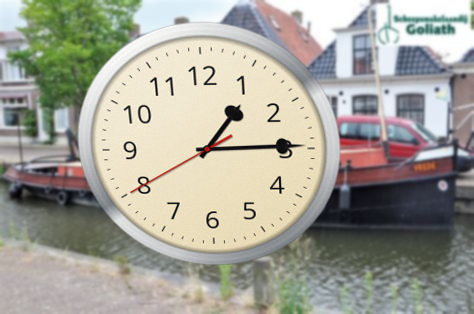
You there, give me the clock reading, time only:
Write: 1:14:40
